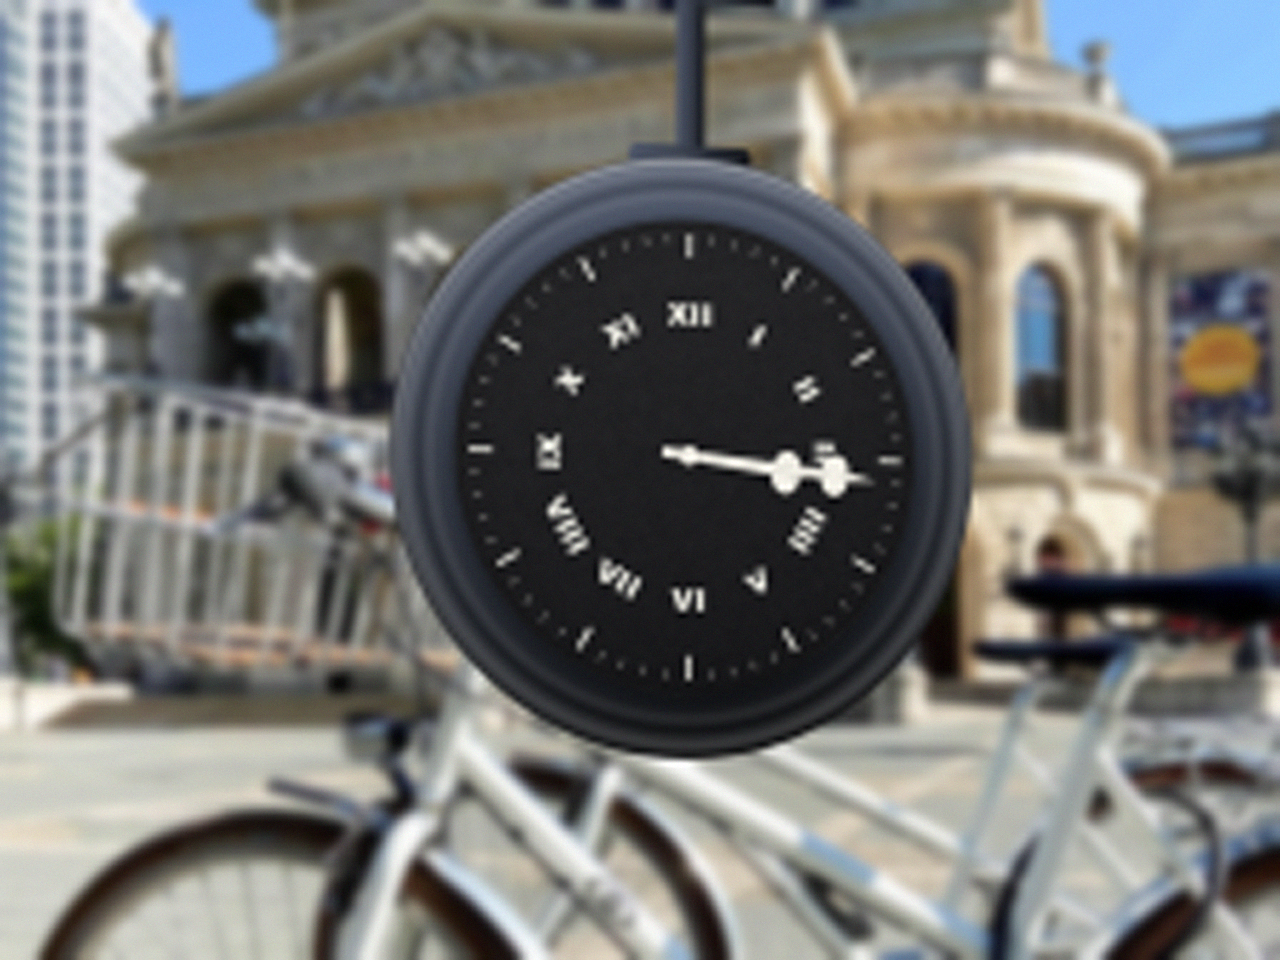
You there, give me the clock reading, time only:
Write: 3:16
